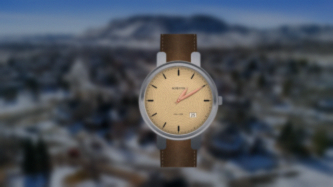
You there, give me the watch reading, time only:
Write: 1:10
